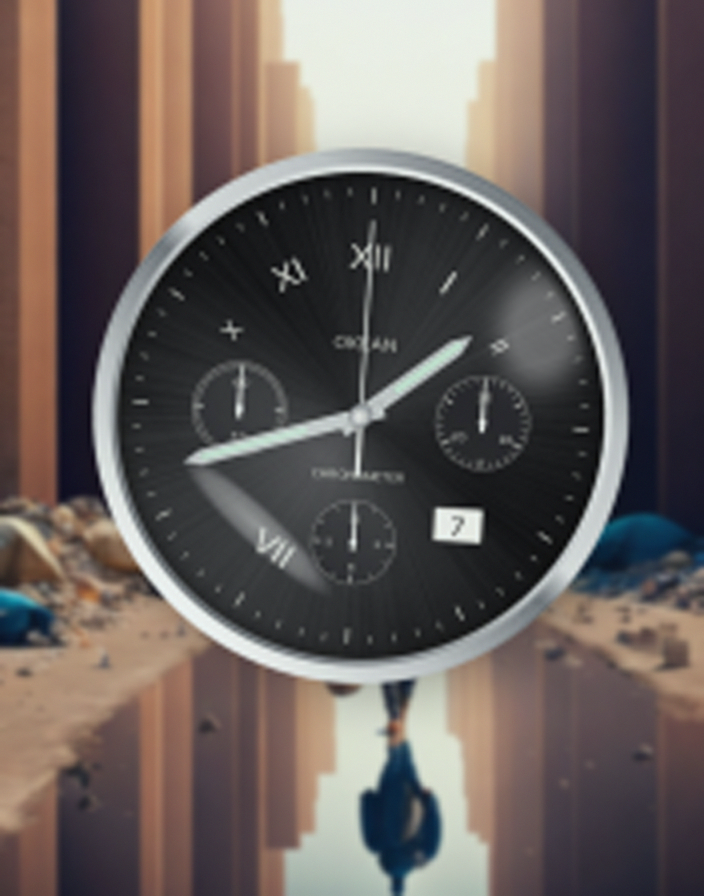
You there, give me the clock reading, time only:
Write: 1:42
